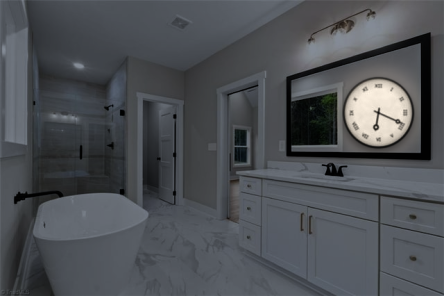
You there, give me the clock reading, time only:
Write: 6:19
